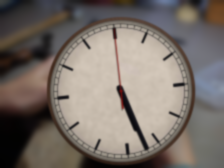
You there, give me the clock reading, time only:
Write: 5:27:00
